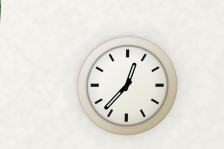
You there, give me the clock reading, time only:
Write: 12:37
